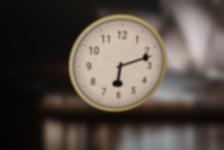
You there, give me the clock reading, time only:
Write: 6:12
